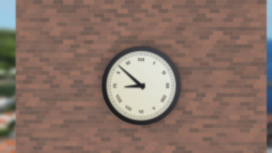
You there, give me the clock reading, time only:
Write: 8:52
